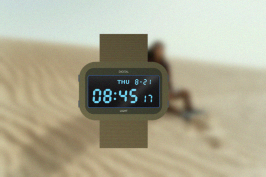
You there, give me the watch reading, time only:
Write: 8:45:17
